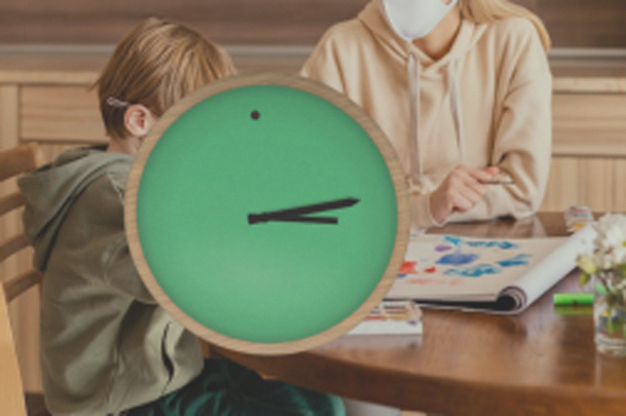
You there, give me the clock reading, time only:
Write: 3:14
